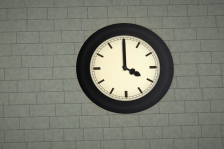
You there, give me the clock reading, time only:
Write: 4:00
